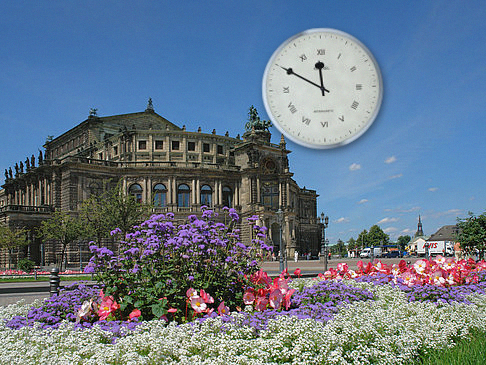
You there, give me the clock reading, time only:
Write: 11:50
